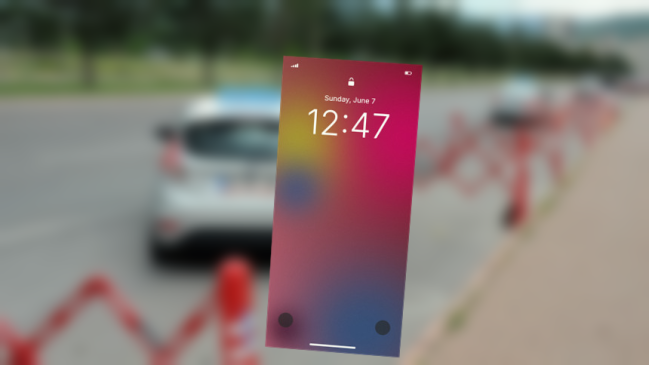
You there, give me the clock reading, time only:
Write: 12:47
